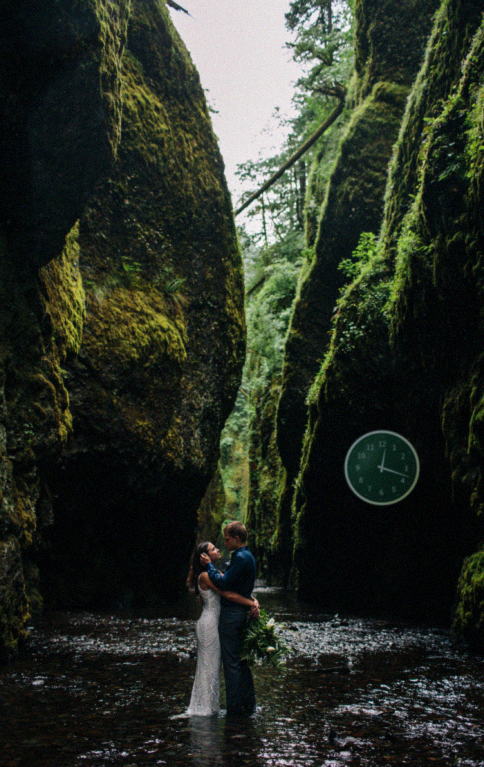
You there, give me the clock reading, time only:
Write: 12:18
